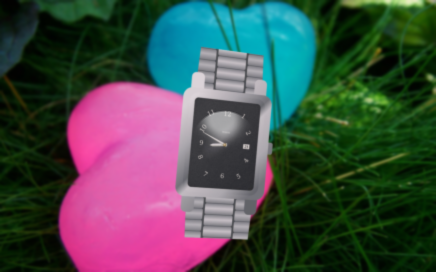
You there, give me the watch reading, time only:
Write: 8:49
